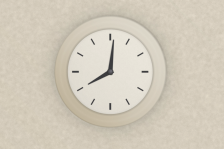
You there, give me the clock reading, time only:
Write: 8:01
